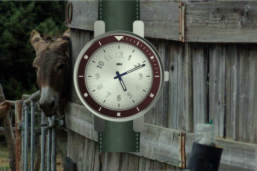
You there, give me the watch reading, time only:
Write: 5:11
